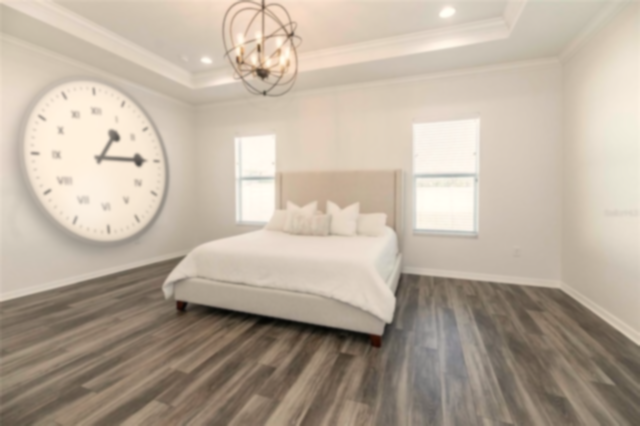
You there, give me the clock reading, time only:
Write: 1:15
